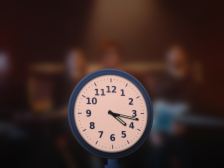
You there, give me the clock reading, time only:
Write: 4:17
